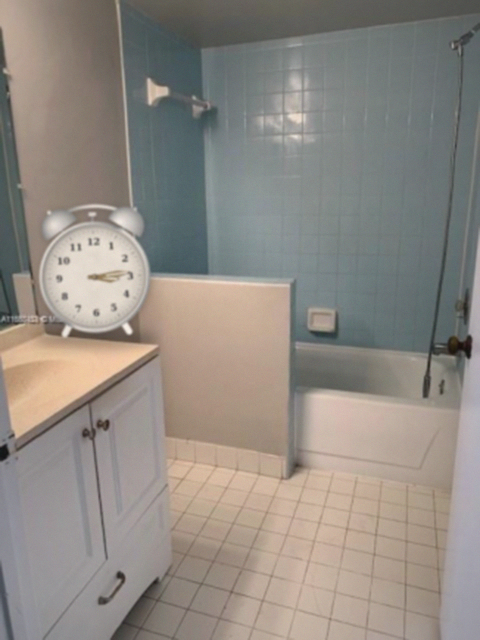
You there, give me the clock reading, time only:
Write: 3:14
